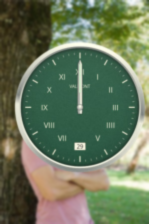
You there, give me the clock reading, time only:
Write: 12:00
